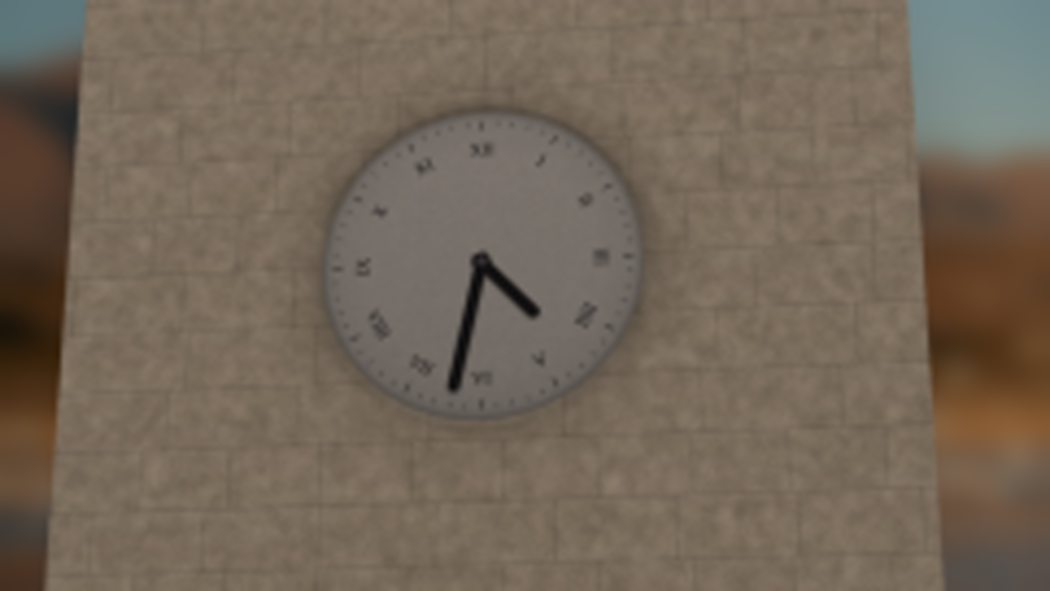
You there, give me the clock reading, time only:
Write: 4:32
